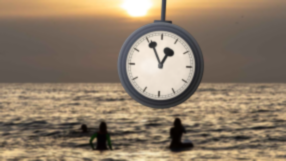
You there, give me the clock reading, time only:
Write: 12:56
